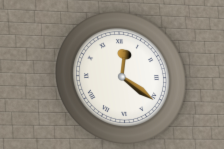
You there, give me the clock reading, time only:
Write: 12:21
